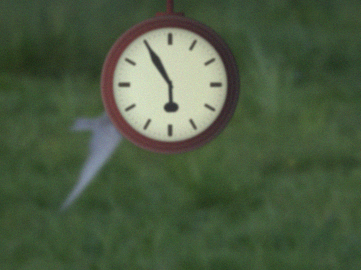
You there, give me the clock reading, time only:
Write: 5:55
